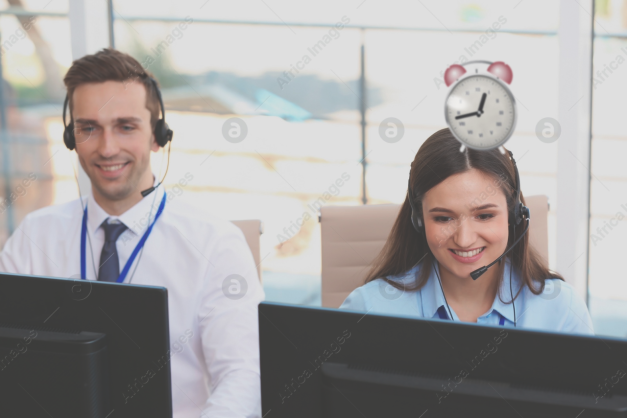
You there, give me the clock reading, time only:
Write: 12:43
